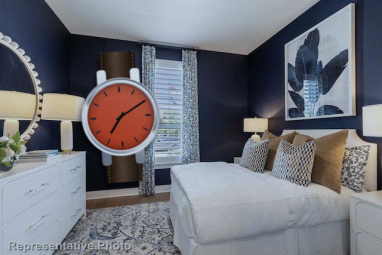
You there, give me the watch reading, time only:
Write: 7:10
